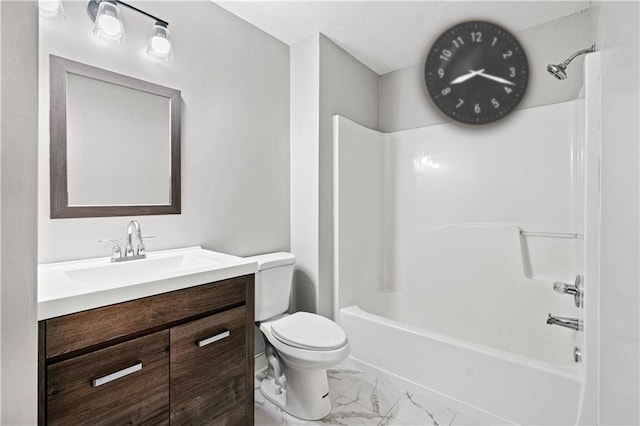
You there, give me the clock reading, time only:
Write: 8:18
